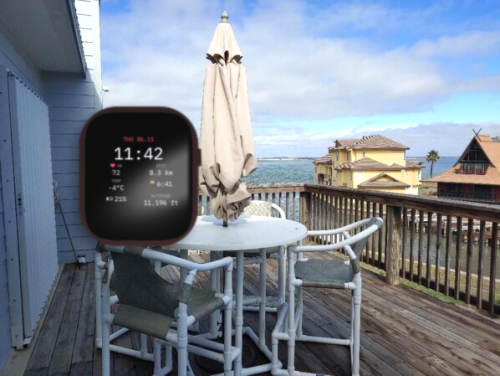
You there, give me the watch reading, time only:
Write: 11:42
